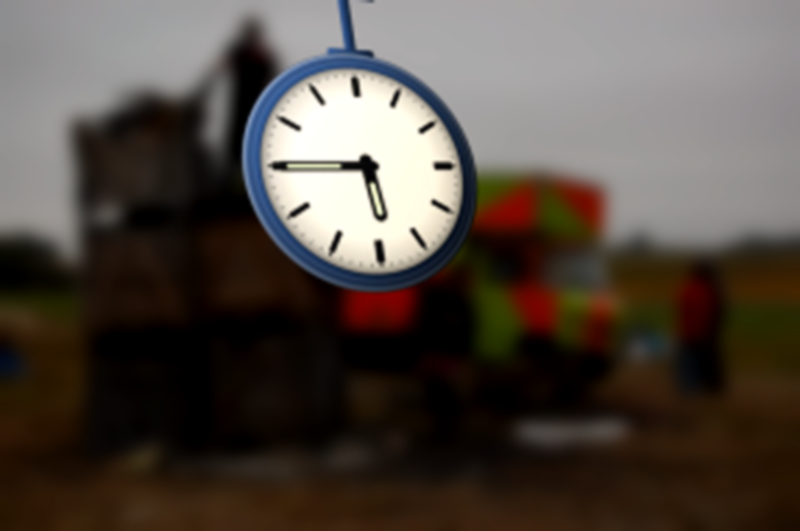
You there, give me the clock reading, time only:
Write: 5:45
